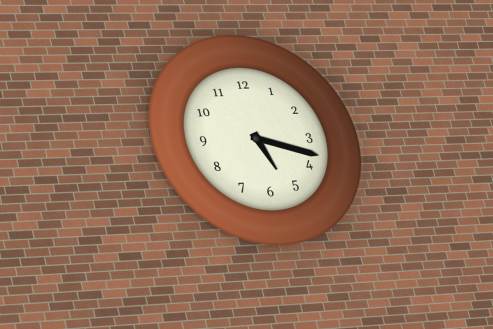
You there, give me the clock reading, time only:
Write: 5:18
